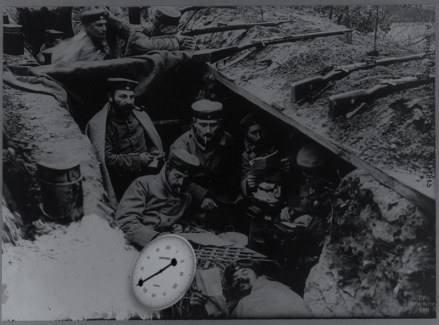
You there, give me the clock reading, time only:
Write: 1:39
